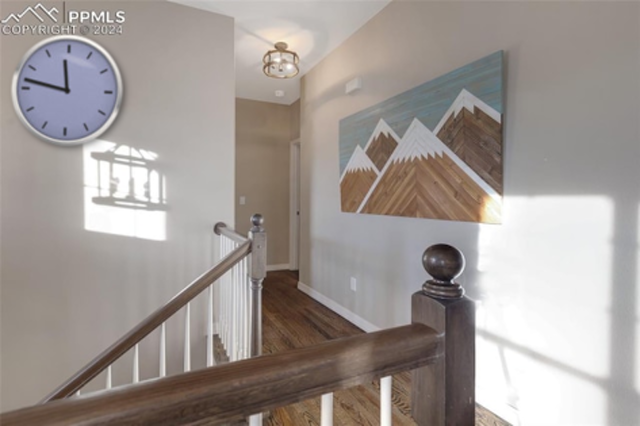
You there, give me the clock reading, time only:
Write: 11:47
